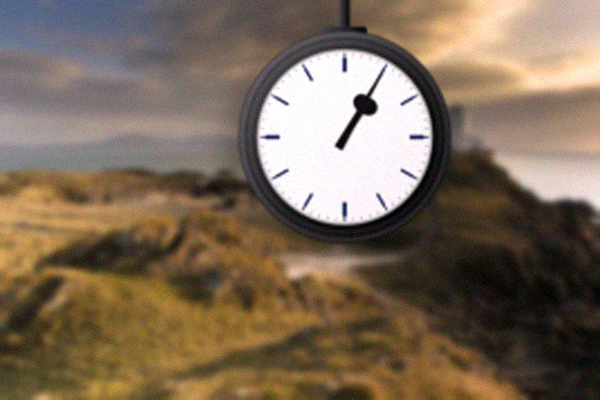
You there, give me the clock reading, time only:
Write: 1:05
